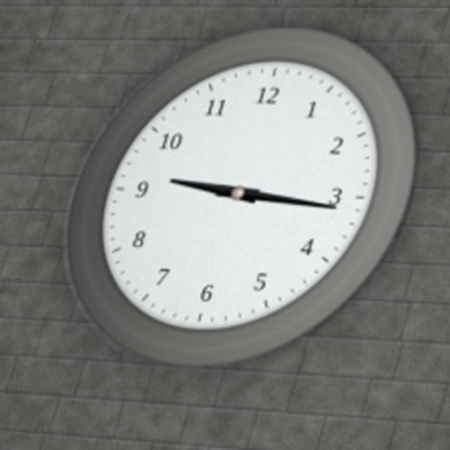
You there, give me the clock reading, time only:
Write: 9:16
